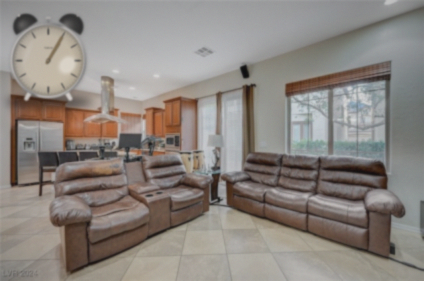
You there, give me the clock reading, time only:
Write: 1:05
